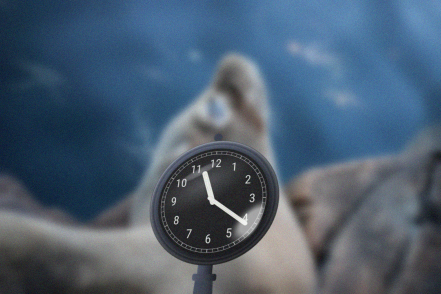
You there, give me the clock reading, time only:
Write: 11:21
